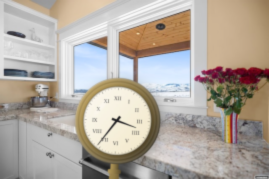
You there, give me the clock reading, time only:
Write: 3:36
